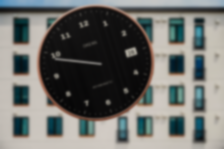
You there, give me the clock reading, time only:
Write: 9:49
